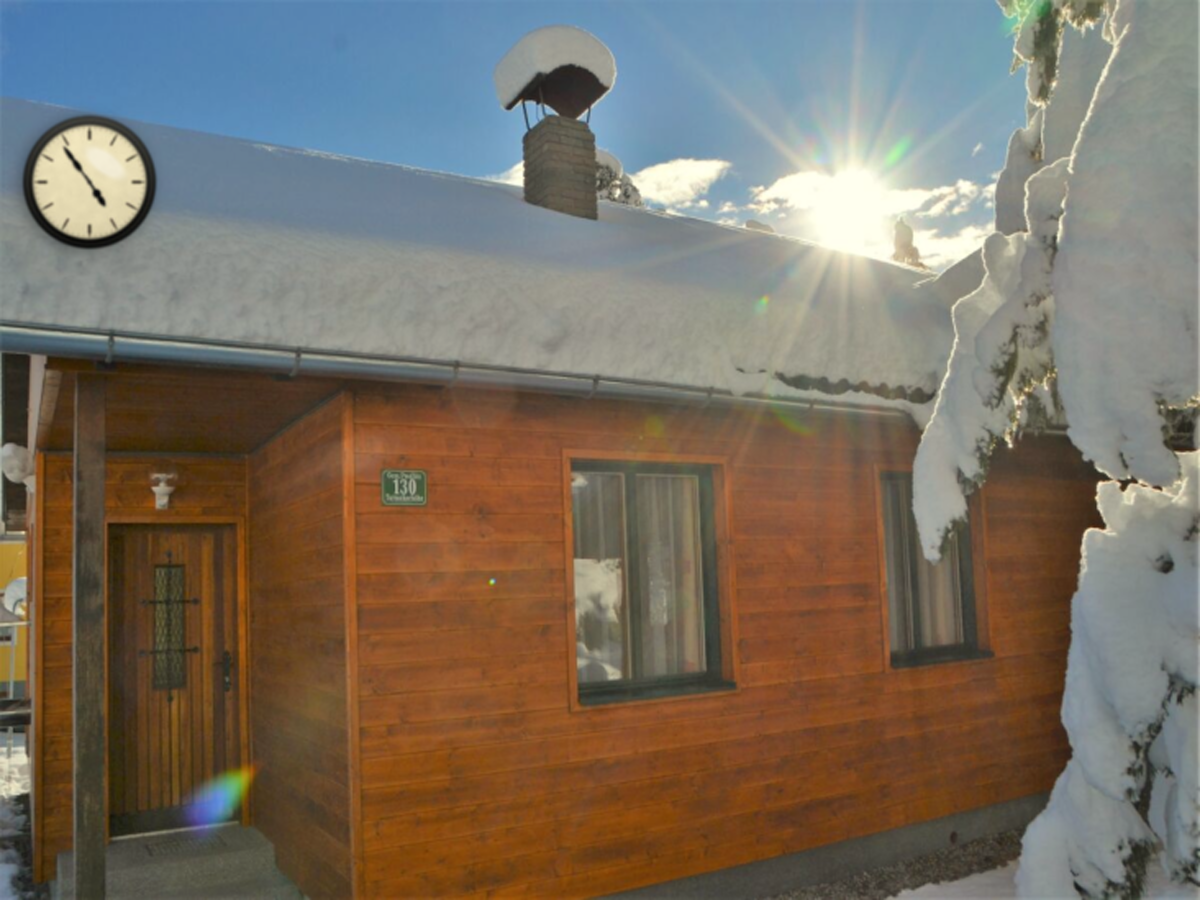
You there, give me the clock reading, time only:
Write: 4:54
